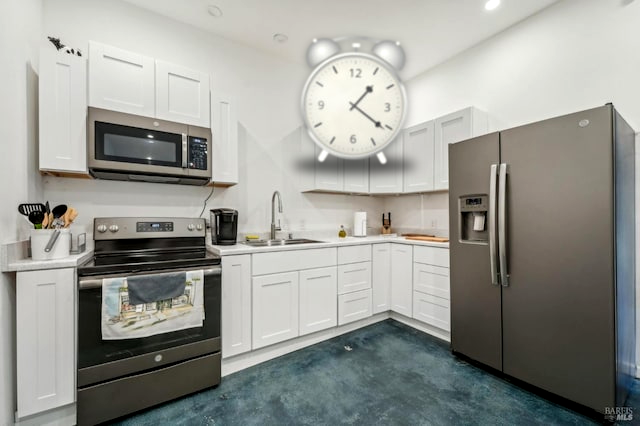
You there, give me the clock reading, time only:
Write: 1:21
